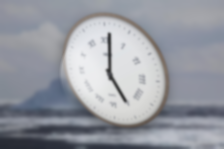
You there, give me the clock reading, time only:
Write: 5:01
